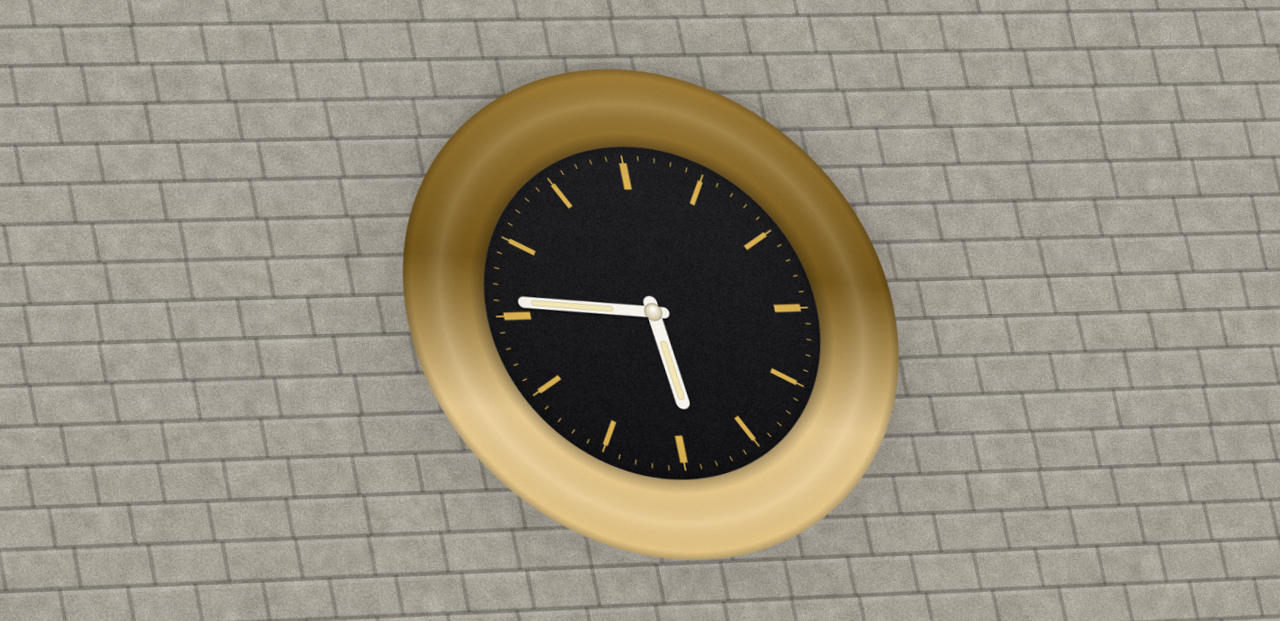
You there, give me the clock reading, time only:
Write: 5:46
